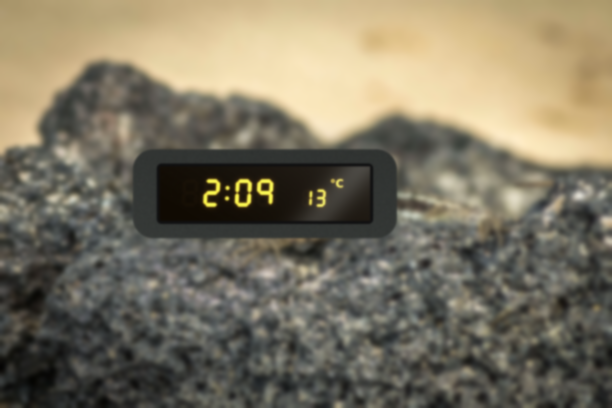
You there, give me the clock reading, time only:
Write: 2:09
